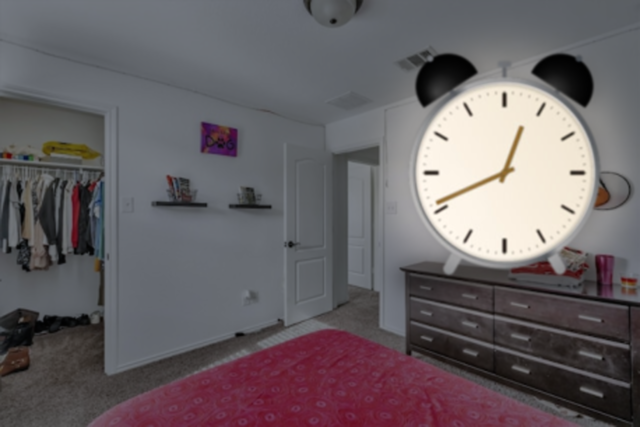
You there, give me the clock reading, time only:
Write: 12:41
